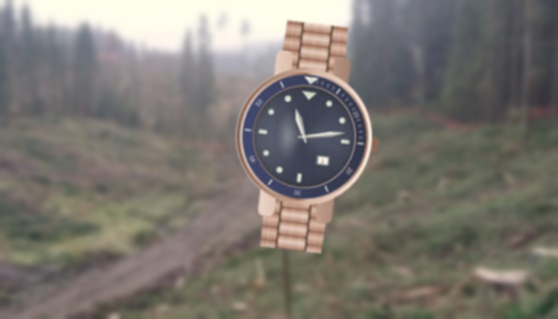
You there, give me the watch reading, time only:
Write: 11:13
